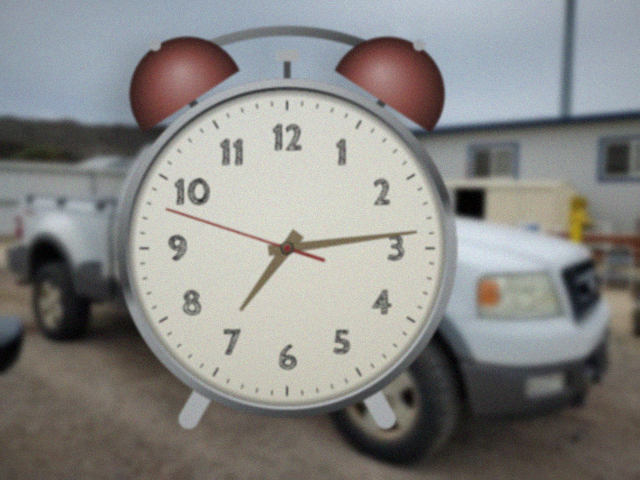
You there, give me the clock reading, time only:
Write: 7:13:48
